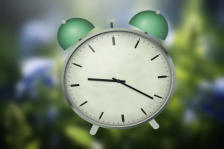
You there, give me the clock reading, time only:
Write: 9:21
